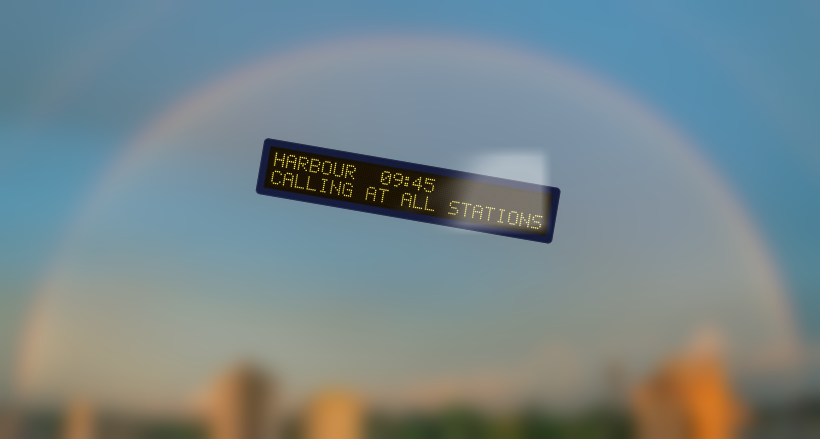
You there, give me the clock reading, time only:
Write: 9:45
